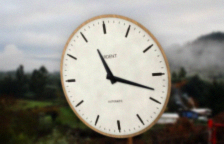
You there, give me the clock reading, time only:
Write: 11:18
